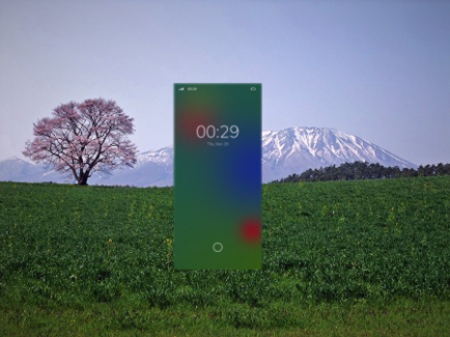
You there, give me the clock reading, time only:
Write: 0:29
